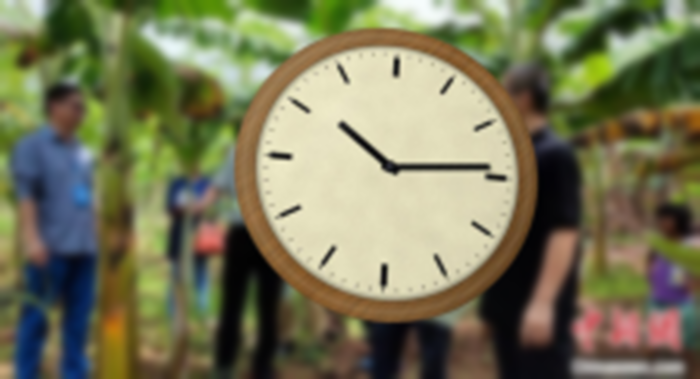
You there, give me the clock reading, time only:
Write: 10:14
